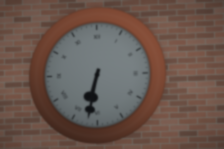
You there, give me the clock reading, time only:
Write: 6:32
